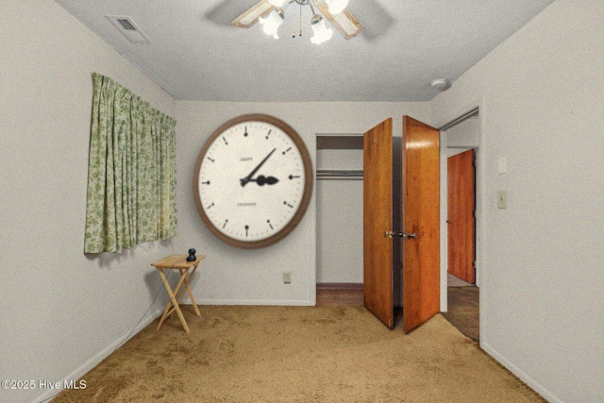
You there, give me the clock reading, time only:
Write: 3:08
